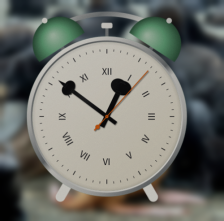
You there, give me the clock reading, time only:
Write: 12:51:07
